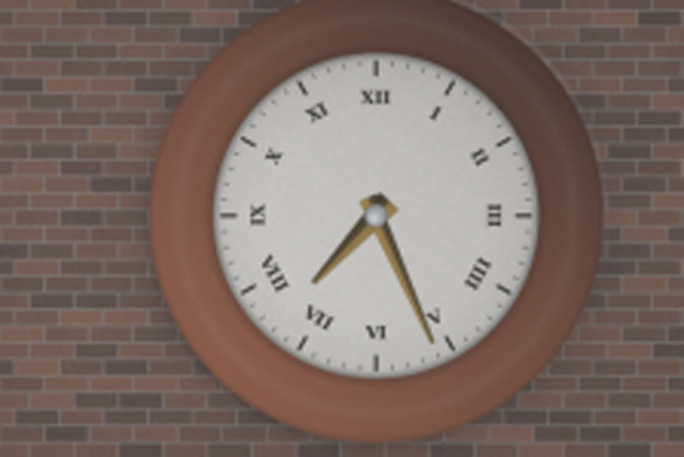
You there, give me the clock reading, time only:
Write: 7:26
